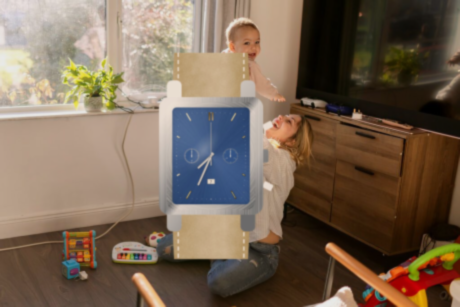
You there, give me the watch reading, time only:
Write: 7:34
